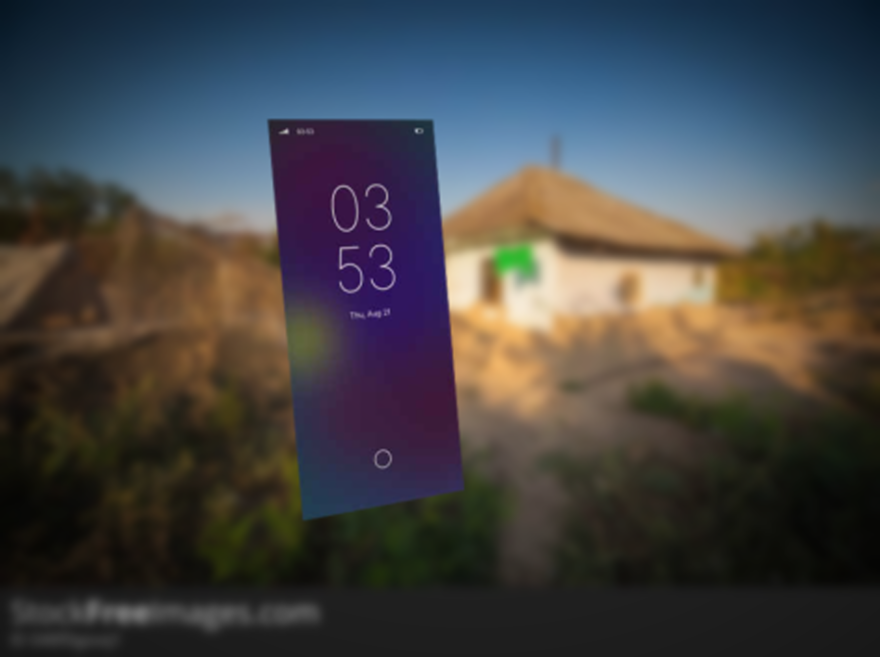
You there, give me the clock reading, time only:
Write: 3:53
